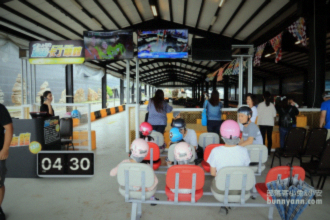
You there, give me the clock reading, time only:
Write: 4:30
